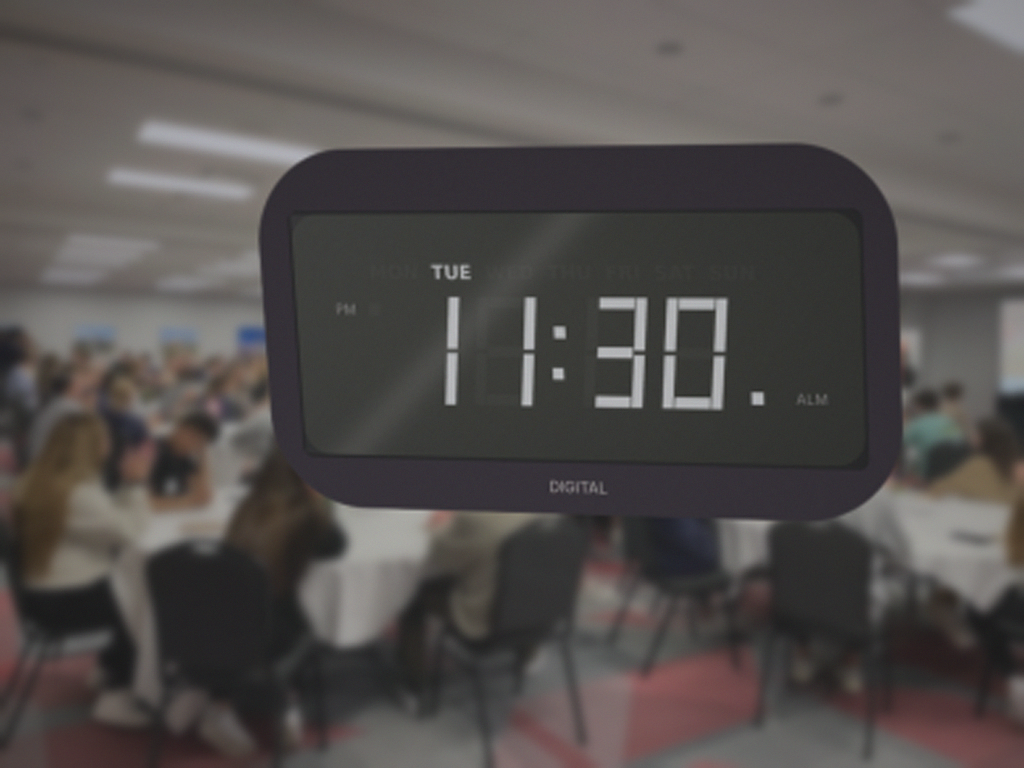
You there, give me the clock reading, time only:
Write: 11:30
